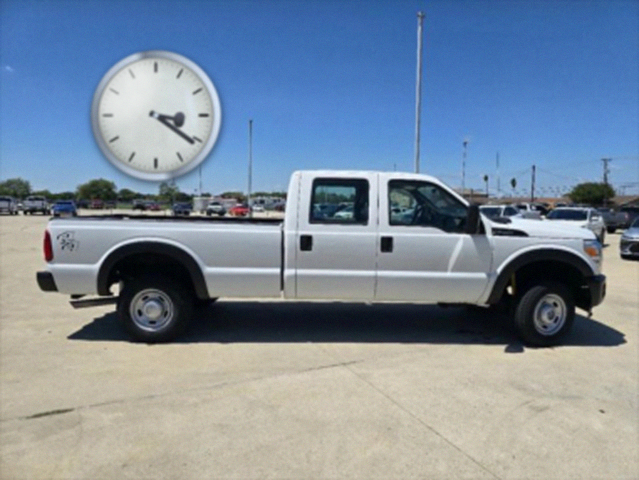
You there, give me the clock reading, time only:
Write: 3:21
